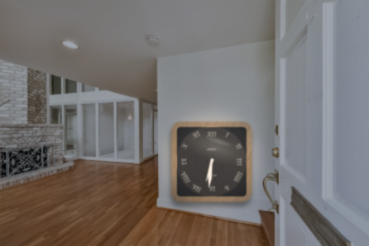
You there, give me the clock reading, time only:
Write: 6:31
